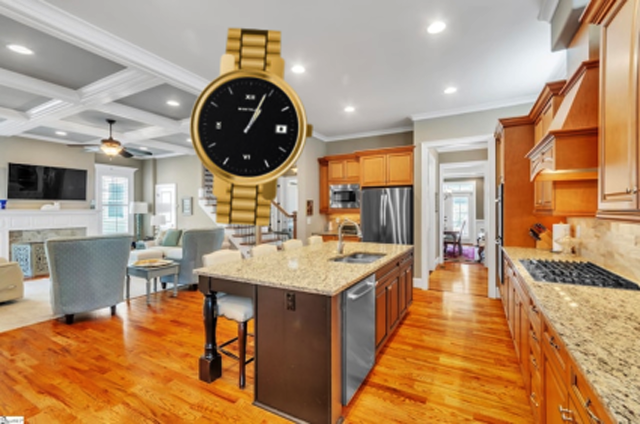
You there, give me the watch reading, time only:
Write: 1:04
